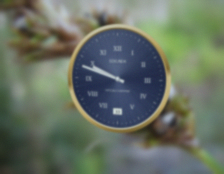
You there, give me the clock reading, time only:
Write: 9:48
